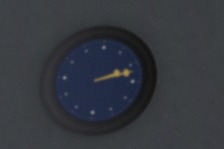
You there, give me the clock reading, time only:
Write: 2:12
